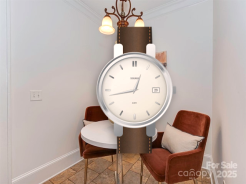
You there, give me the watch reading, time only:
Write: 12:43
